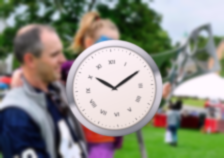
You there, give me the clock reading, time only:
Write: 10:10
